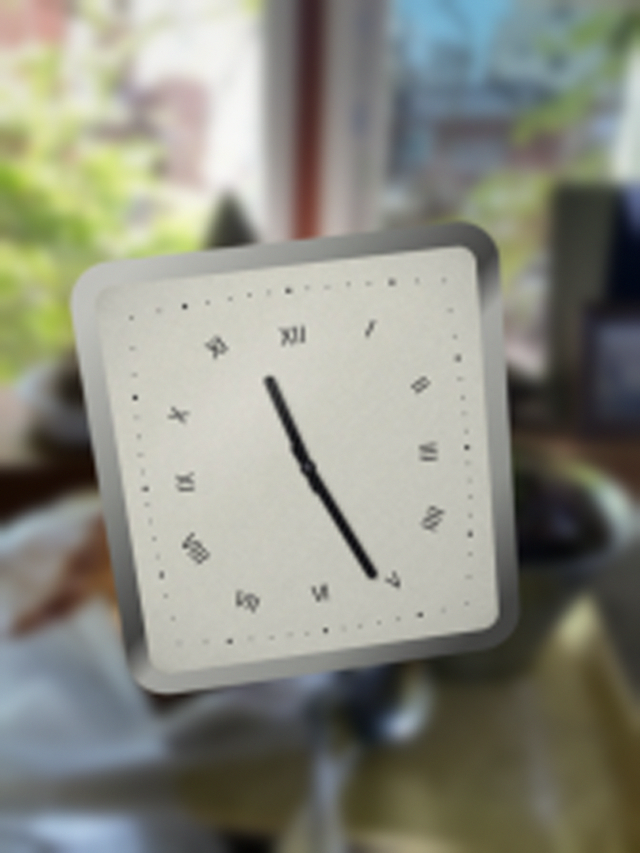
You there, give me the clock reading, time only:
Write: 11:26
